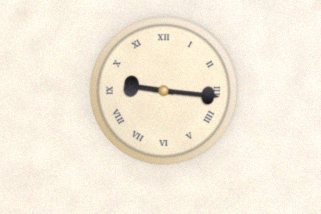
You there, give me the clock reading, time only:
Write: 9:16
